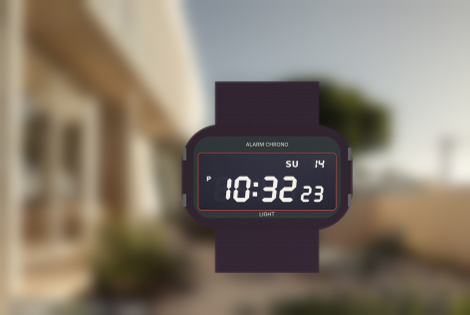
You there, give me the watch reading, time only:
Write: 10:32:23
